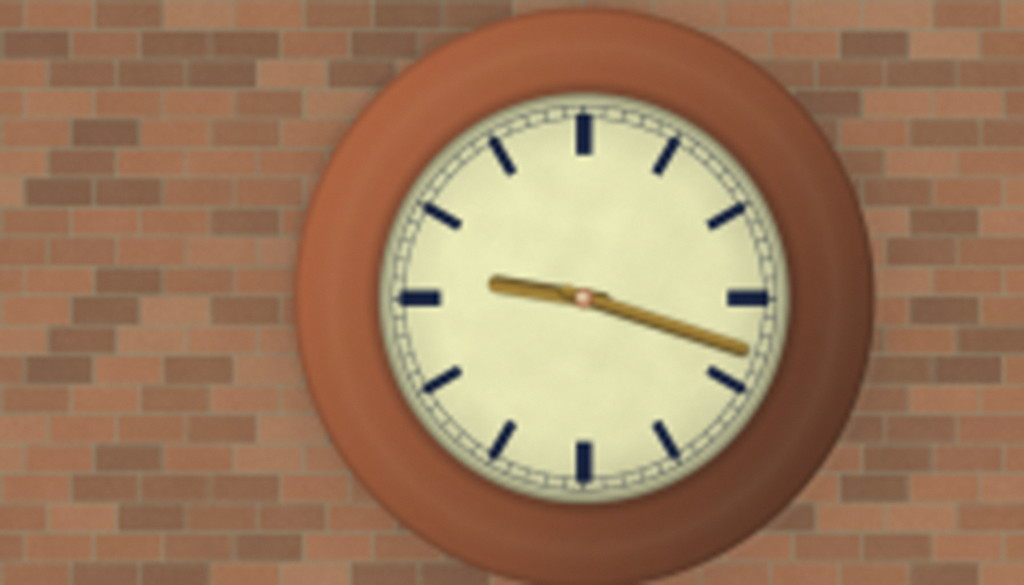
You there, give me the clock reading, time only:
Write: 9:18
